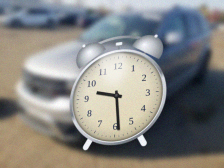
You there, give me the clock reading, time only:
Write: 9:29
